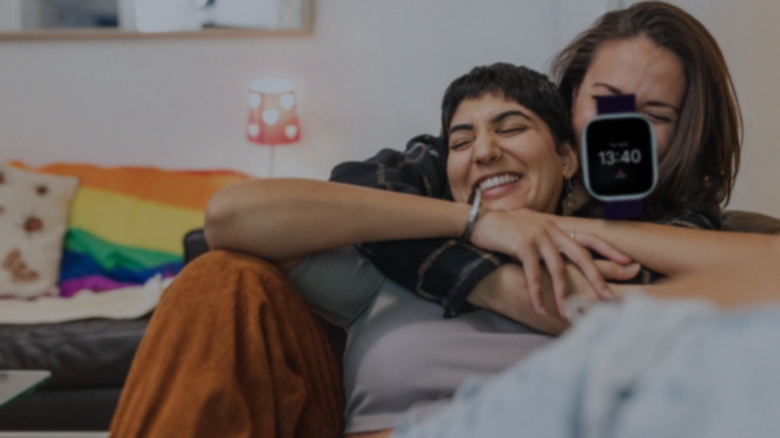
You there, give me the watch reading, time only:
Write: 13:40
